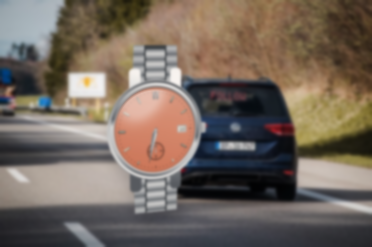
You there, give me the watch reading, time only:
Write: 6:32
